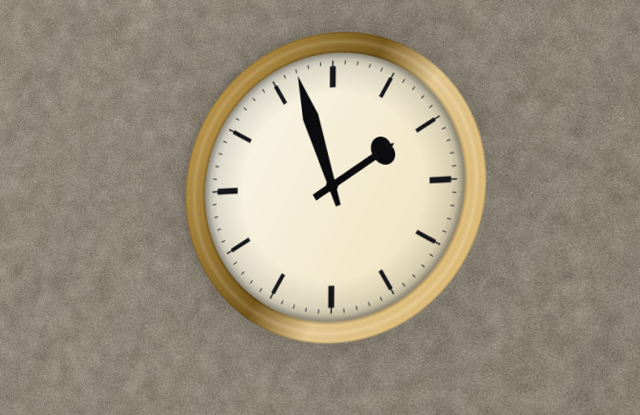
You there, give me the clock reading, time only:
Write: 1:57
